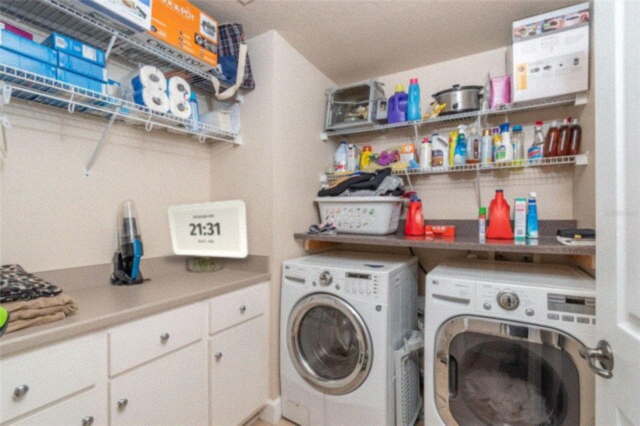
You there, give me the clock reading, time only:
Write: 21:31
